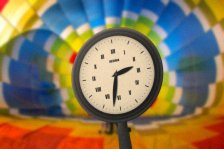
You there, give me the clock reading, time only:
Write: 2:32
